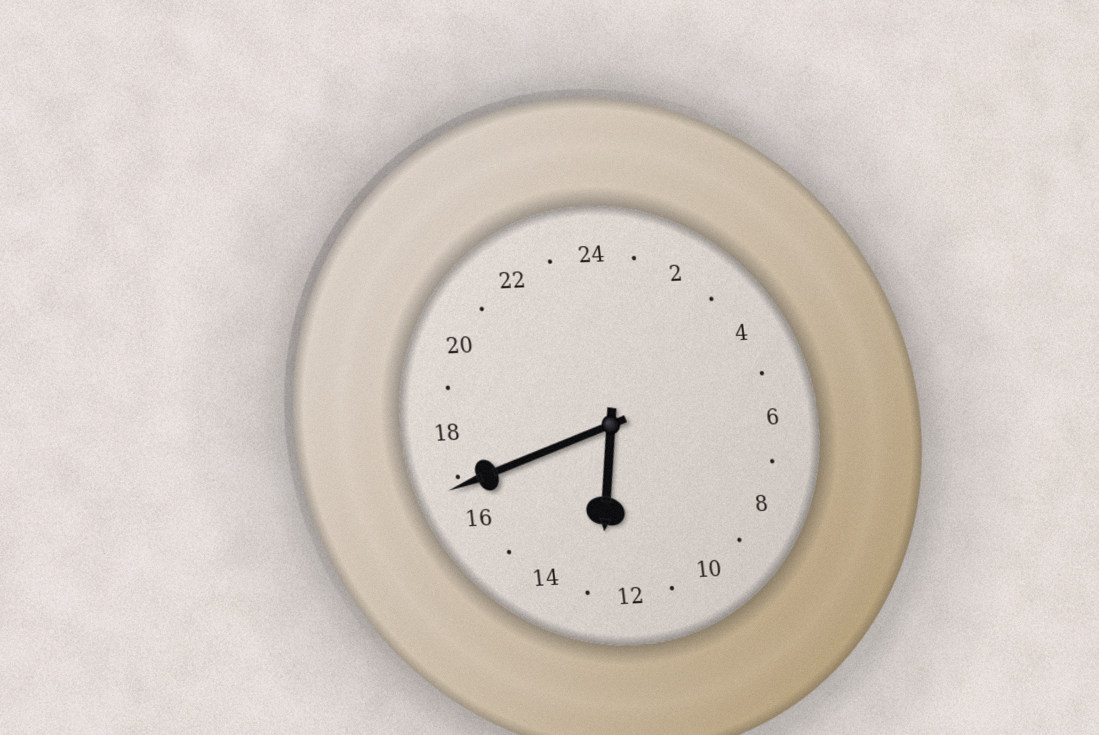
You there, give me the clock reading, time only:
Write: 12:42
